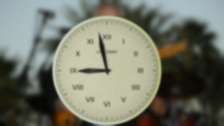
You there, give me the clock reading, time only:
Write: 8:58
